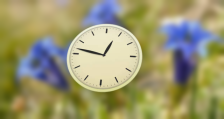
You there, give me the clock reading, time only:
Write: 12:47
